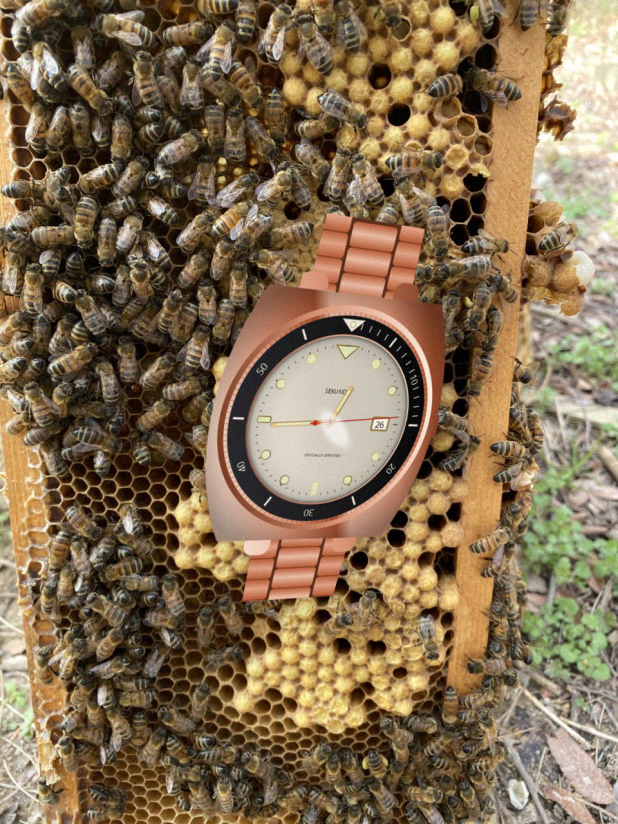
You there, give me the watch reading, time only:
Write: 12:44:14
